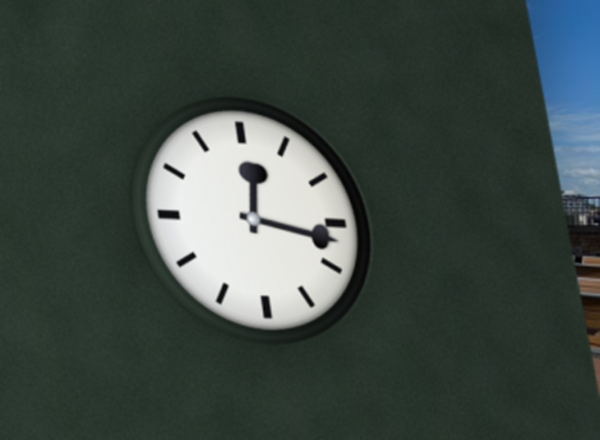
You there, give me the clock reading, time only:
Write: 12:17
